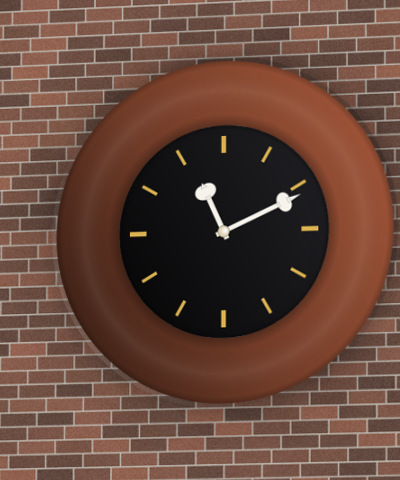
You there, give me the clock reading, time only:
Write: 11:11
